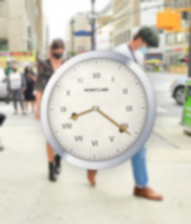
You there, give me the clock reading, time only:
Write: 8:21
